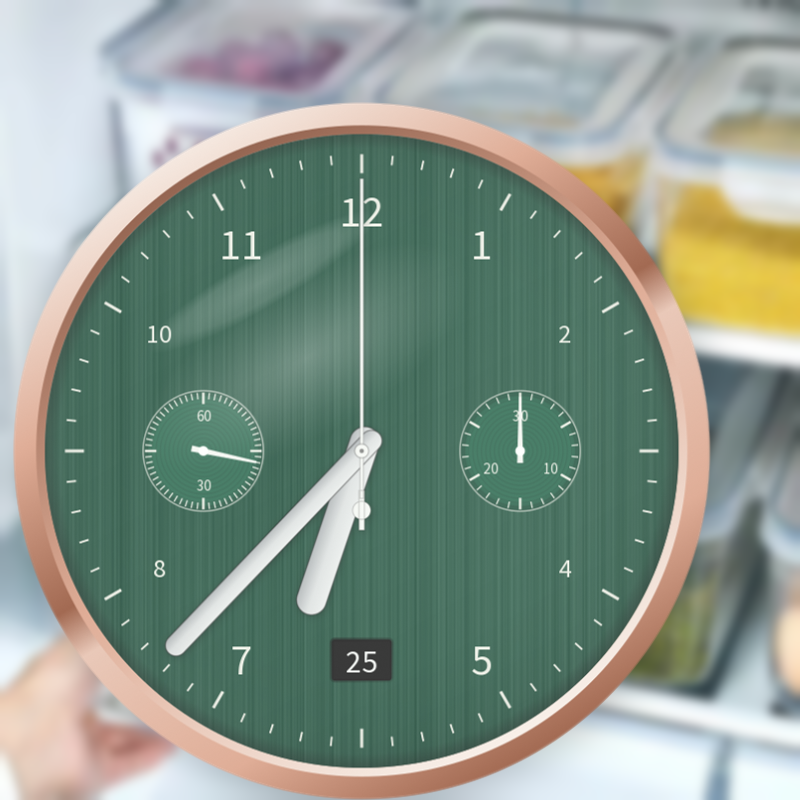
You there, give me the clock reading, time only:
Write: 6:37:17
